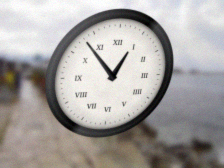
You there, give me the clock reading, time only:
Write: 12:53
